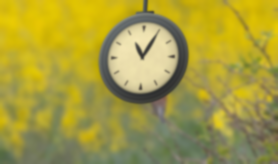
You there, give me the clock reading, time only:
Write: 11:05
